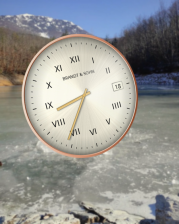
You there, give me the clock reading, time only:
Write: 8:36
